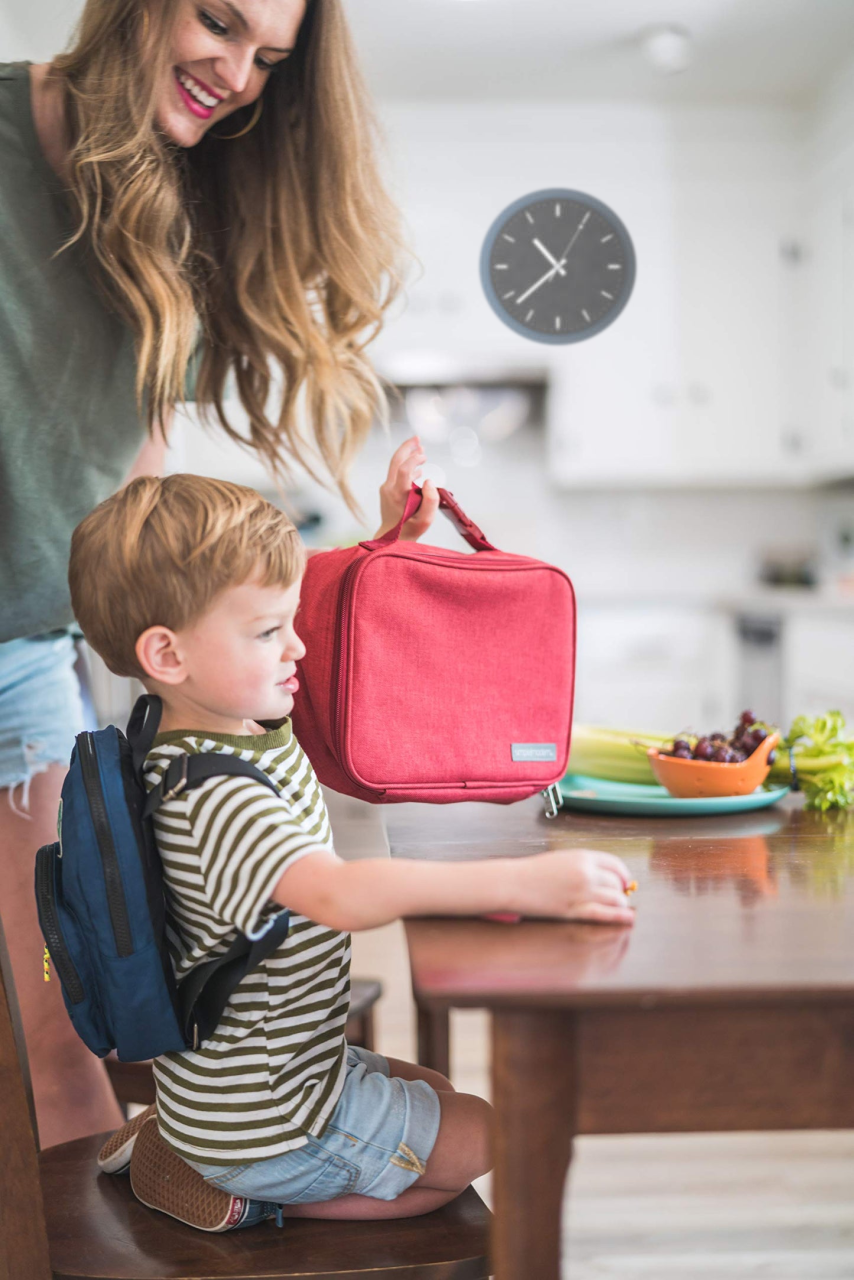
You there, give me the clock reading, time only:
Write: 10:38:05
